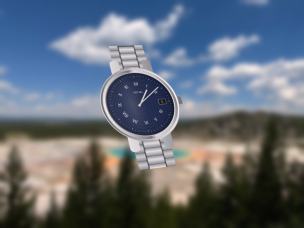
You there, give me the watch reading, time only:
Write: 1:09
